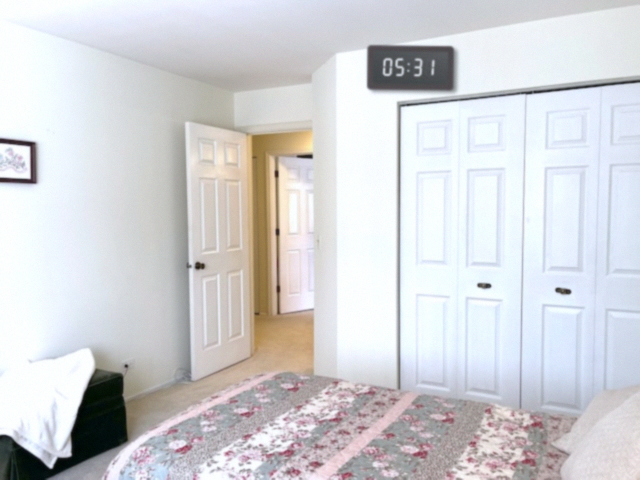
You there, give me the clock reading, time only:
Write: 5:31
